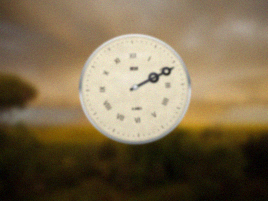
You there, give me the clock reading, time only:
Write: 2:11
